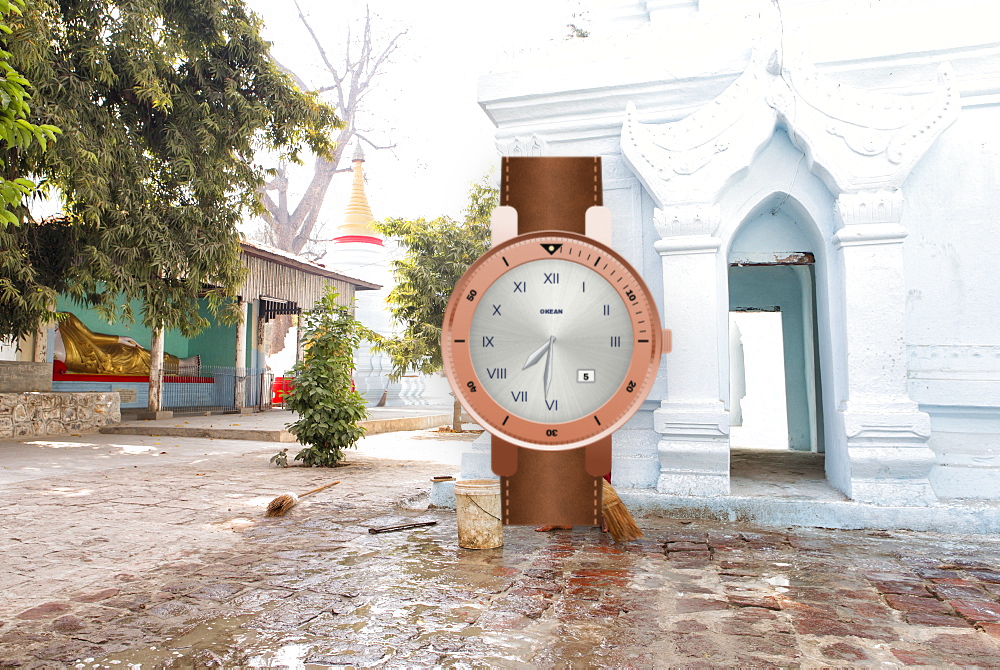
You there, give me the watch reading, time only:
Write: 7:31
